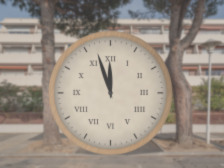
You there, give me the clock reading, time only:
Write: 11:57
